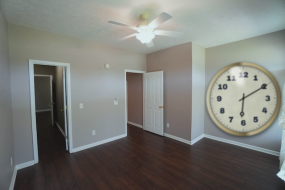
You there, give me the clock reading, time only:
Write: 6:10
